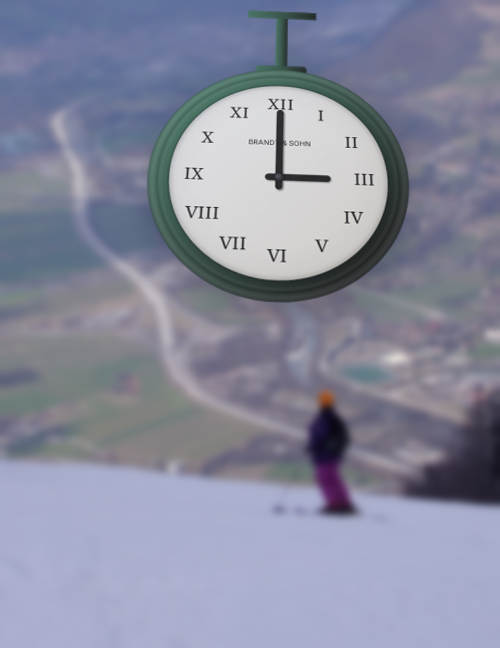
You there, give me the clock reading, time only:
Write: 3:00
